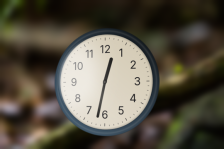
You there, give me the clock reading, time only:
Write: 12:32
